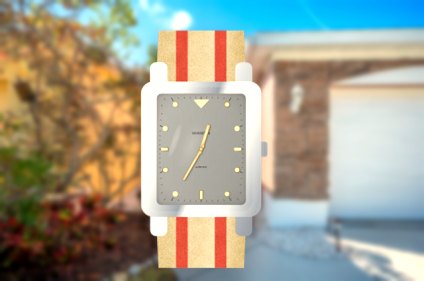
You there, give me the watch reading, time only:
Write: 12:35
